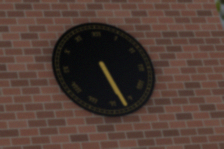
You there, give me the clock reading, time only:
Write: 5:27
